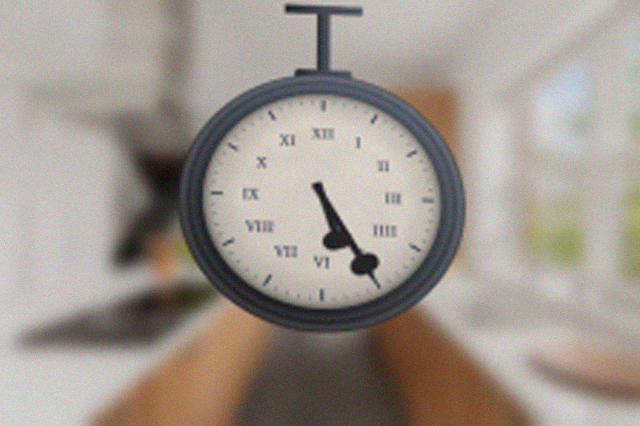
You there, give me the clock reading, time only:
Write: 5:25
